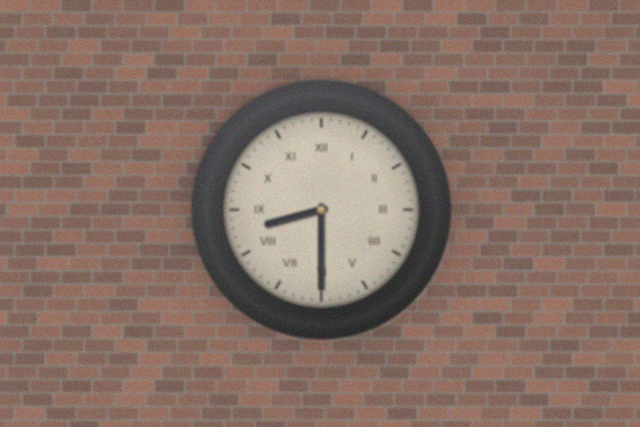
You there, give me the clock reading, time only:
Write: 8:30
